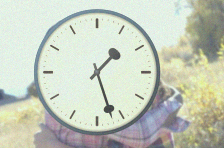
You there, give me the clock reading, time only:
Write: 1:27
